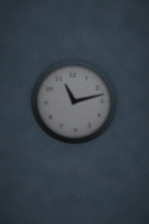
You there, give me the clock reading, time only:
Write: 11:13
